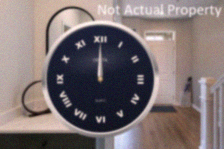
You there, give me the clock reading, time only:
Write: 12:00
